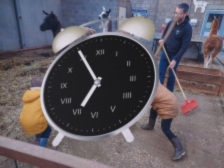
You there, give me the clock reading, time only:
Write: 6:55
